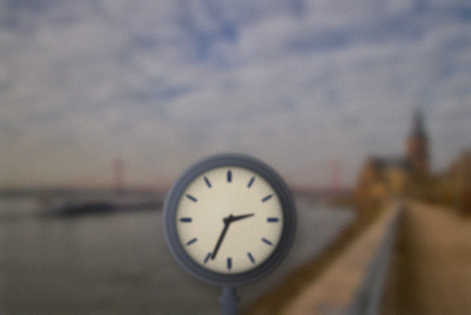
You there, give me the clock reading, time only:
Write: 2:34
